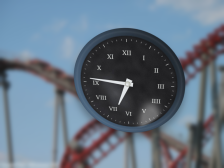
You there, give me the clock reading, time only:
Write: 6:46
